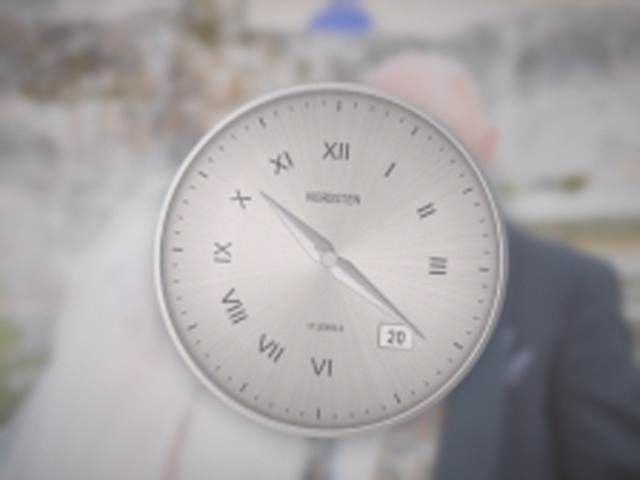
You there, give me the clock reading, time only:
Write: 10:21
